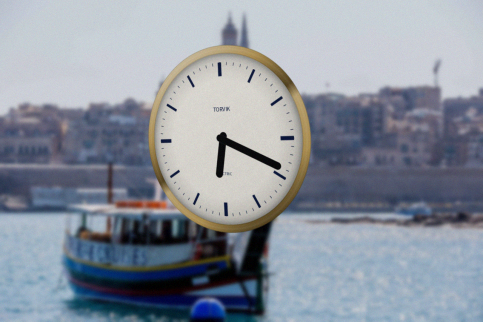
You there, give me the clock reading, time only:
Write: 6:19
